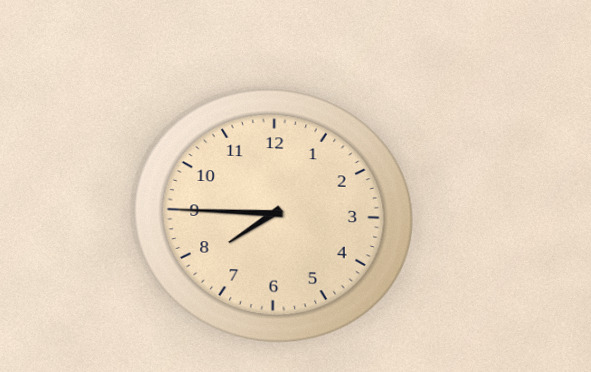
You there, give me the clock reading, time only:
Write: 7:45
